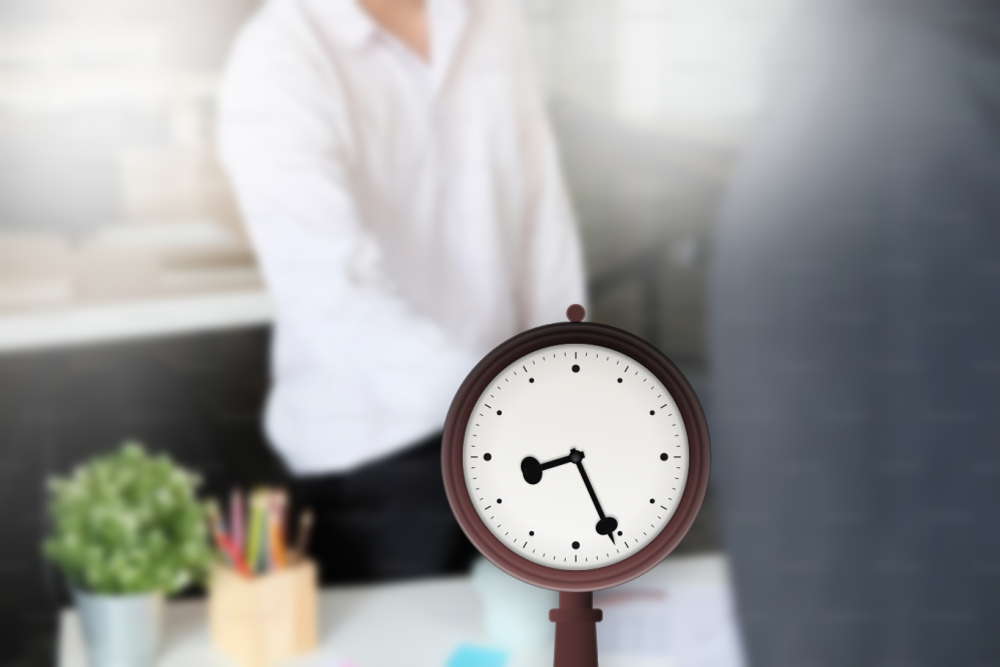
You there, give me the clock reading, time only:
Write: 8:26
